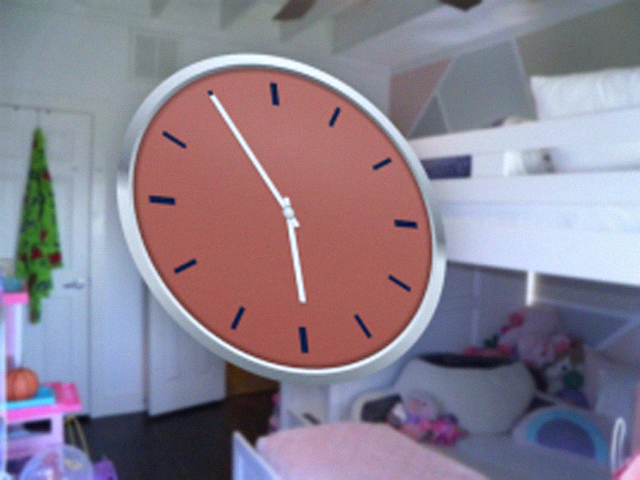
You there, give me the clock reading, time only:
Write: 5:55
